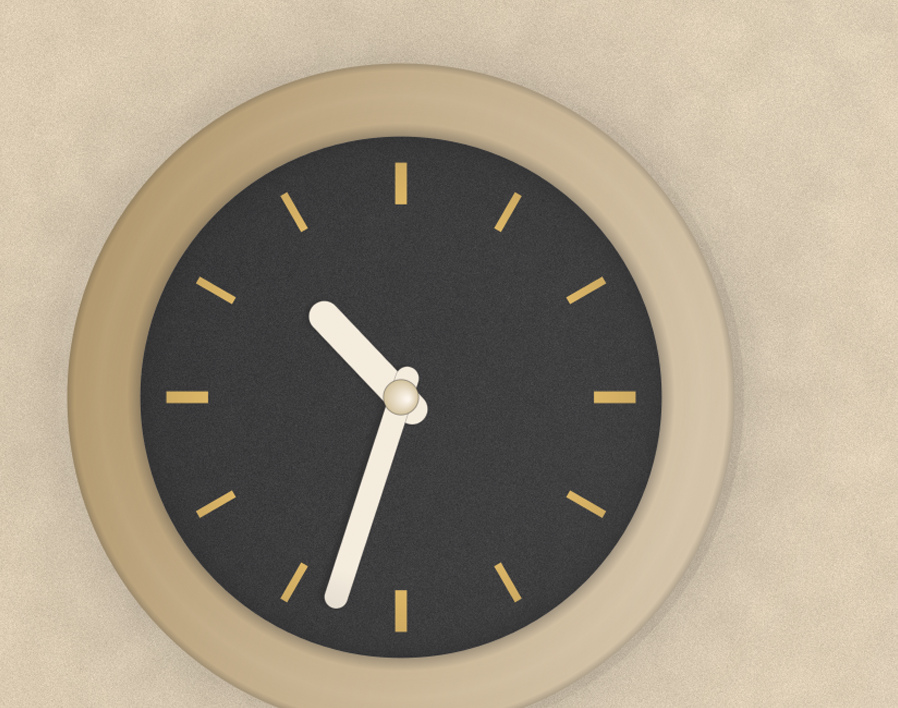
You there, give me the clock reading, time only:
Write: 10:33
